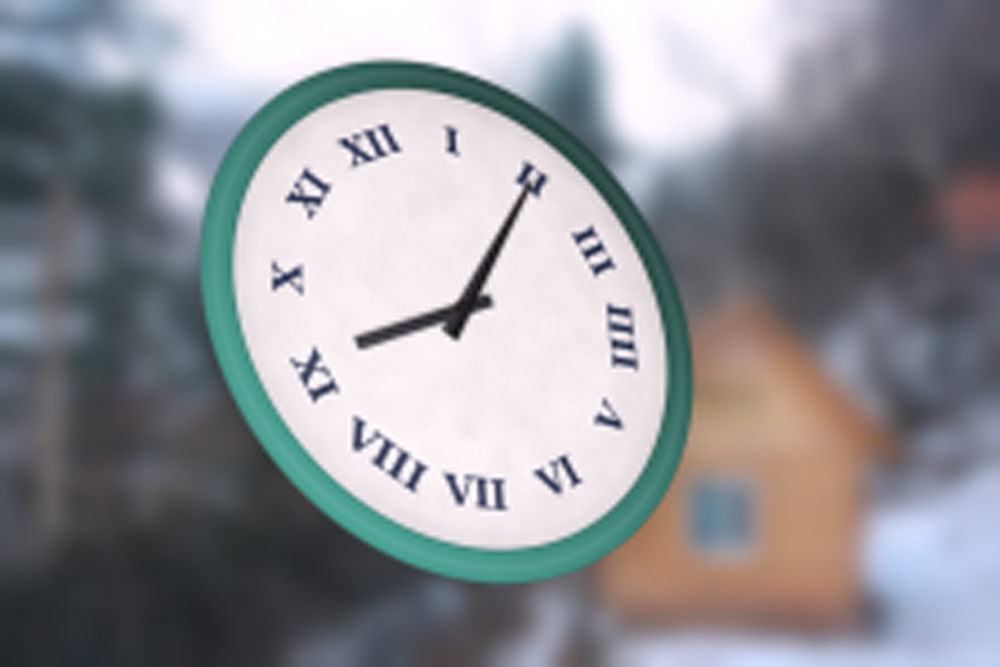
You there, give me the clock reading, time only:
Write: 9:10
